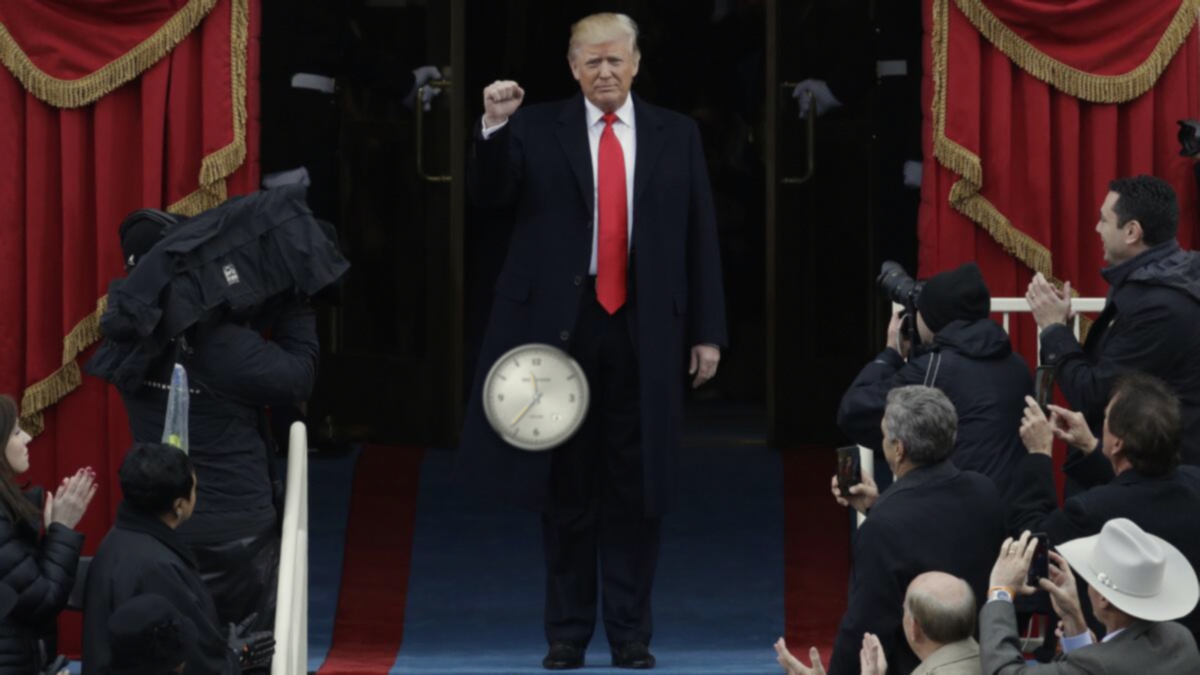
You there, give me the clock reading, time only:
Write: 11:37
